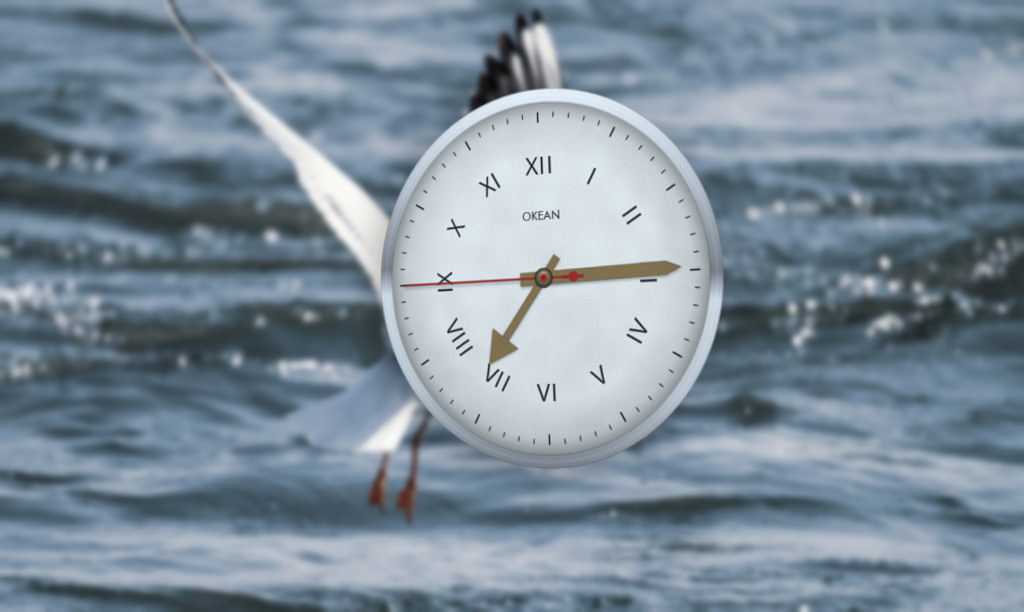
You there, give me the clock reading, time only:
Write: 7:14:45
